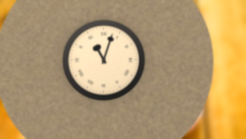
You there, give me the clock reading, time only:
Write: 11:03
